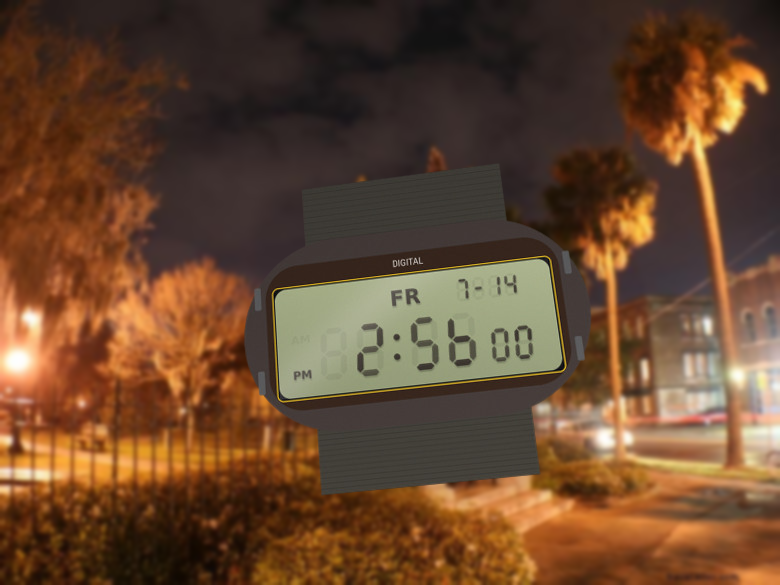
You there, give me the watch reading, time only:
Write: 2:56:00
